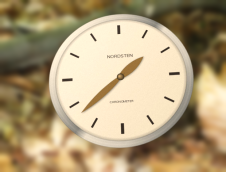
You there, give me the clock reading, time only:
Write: 1:38
